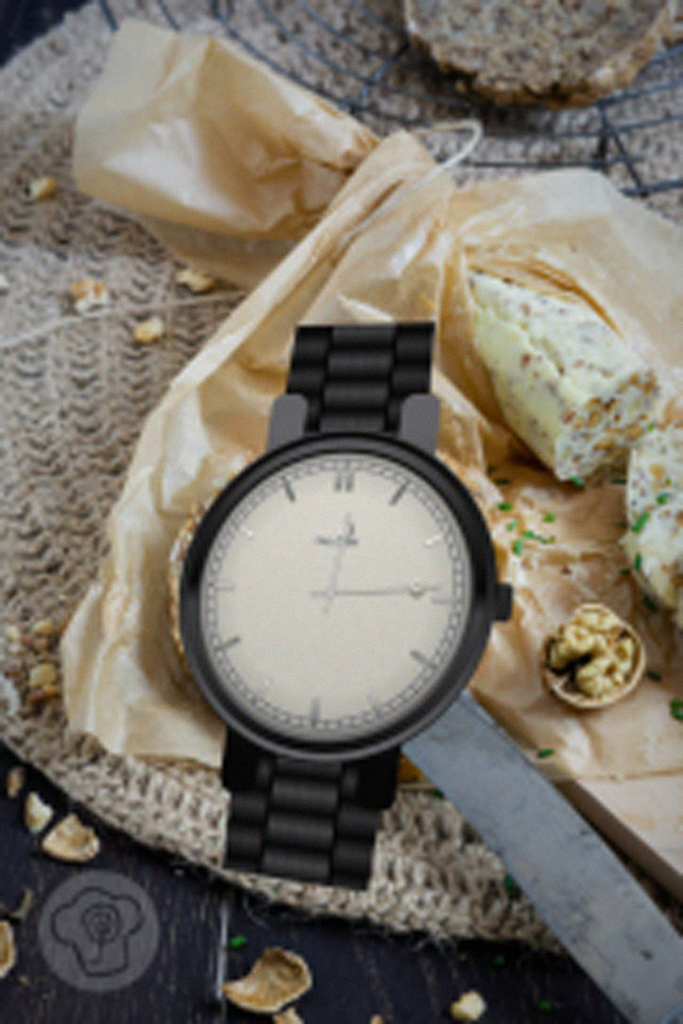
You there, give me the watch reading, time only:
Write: 12:14
